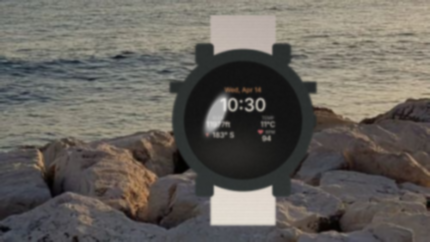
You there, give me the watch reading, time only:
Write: 10:30
